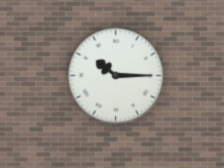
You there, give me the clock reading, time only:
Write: 10:15
